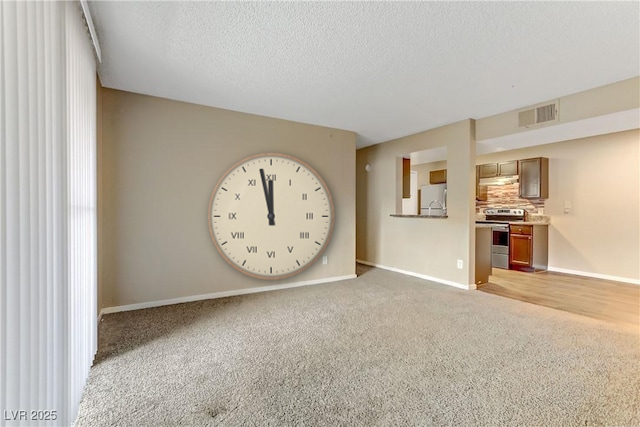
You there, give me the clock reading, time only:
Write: 11:58
